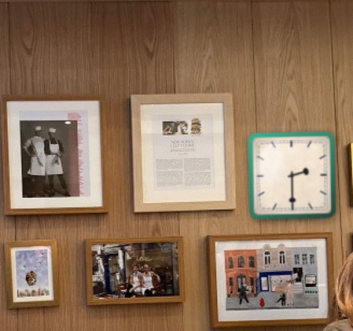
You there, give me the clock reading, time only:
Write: 2:30
